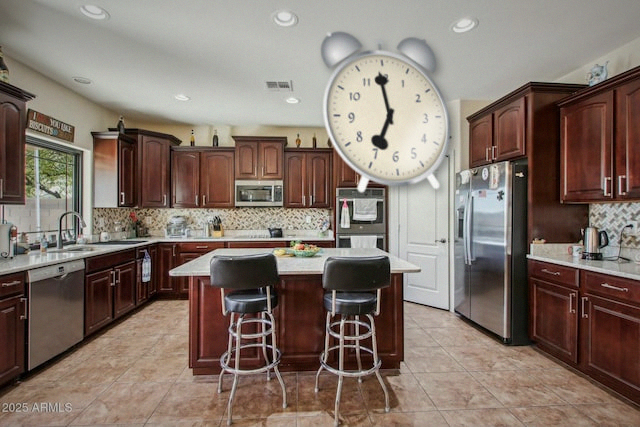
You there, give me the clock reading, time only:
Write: 6:59
